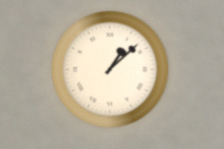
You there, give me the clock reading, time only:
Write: 1:08
